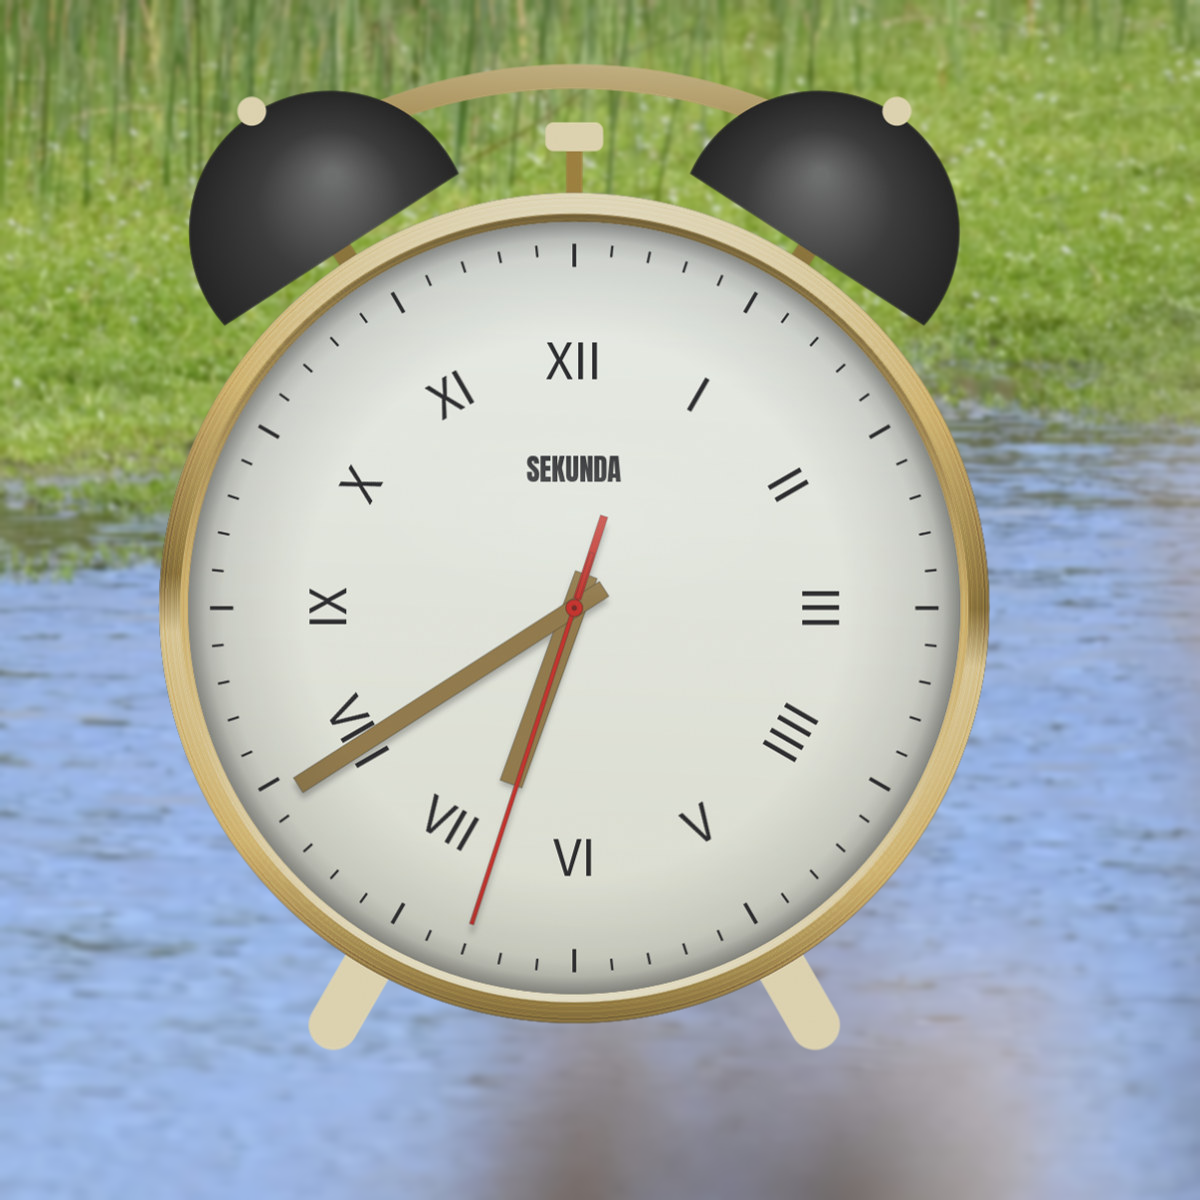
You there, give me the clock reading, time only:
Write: 6:39:33
